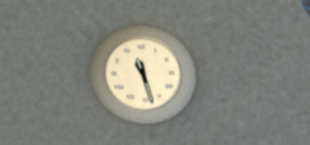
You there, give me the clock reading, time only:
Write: 11:28
